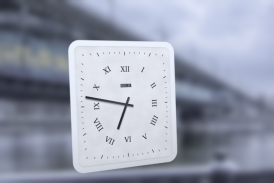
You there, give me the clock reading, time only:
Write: 6:47
